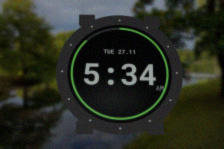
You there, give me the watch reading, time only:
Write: 5:34
